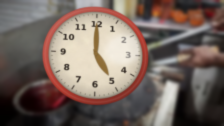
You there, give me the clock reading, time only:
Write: 5:00
